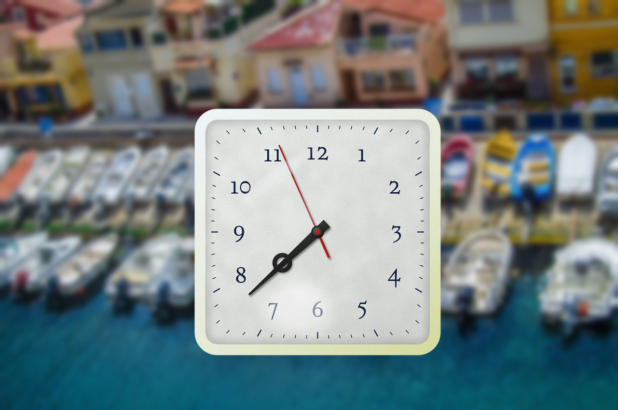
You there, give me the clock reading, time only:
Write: 7:37:56
